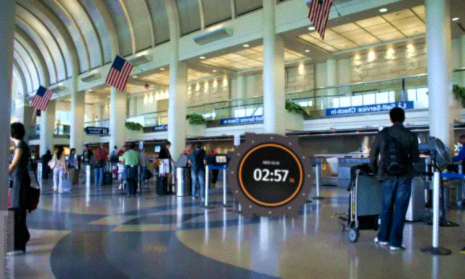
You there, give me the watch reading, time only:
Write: 2:57
